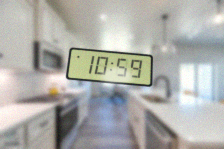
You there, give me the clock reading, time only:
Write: 10:59
